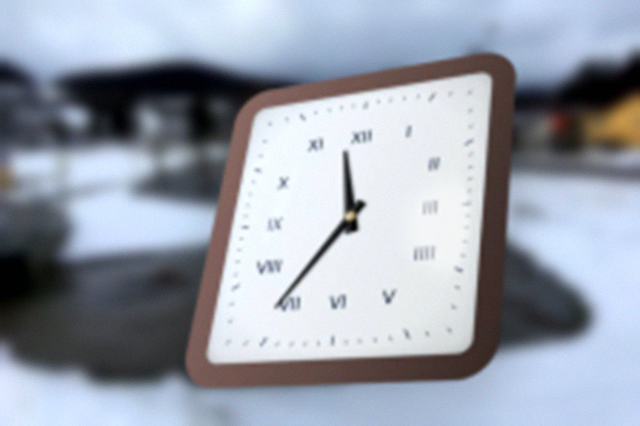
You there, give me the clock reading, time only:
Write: 11:36
